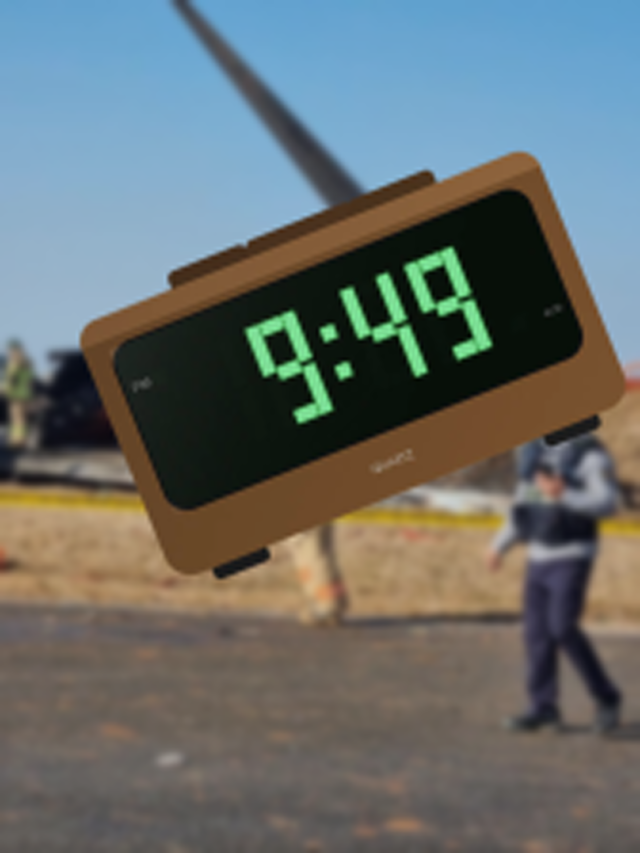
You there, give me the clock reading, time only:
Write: 9:49
